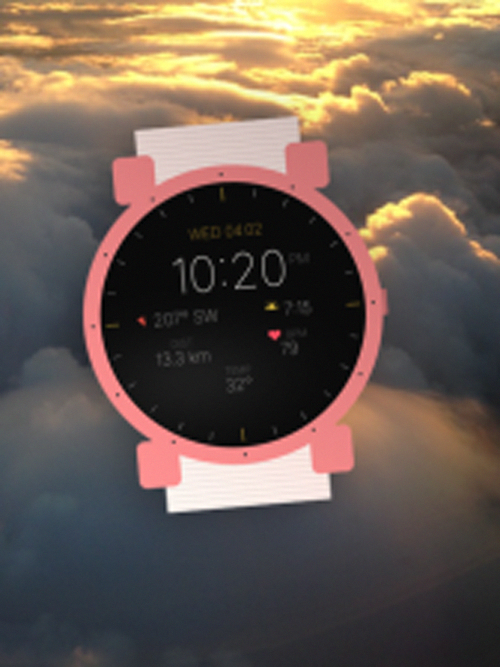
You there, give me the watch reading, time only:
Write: 10:20
